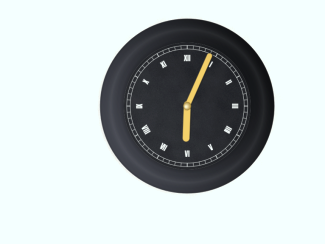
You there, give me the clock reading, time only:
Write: 6:04
